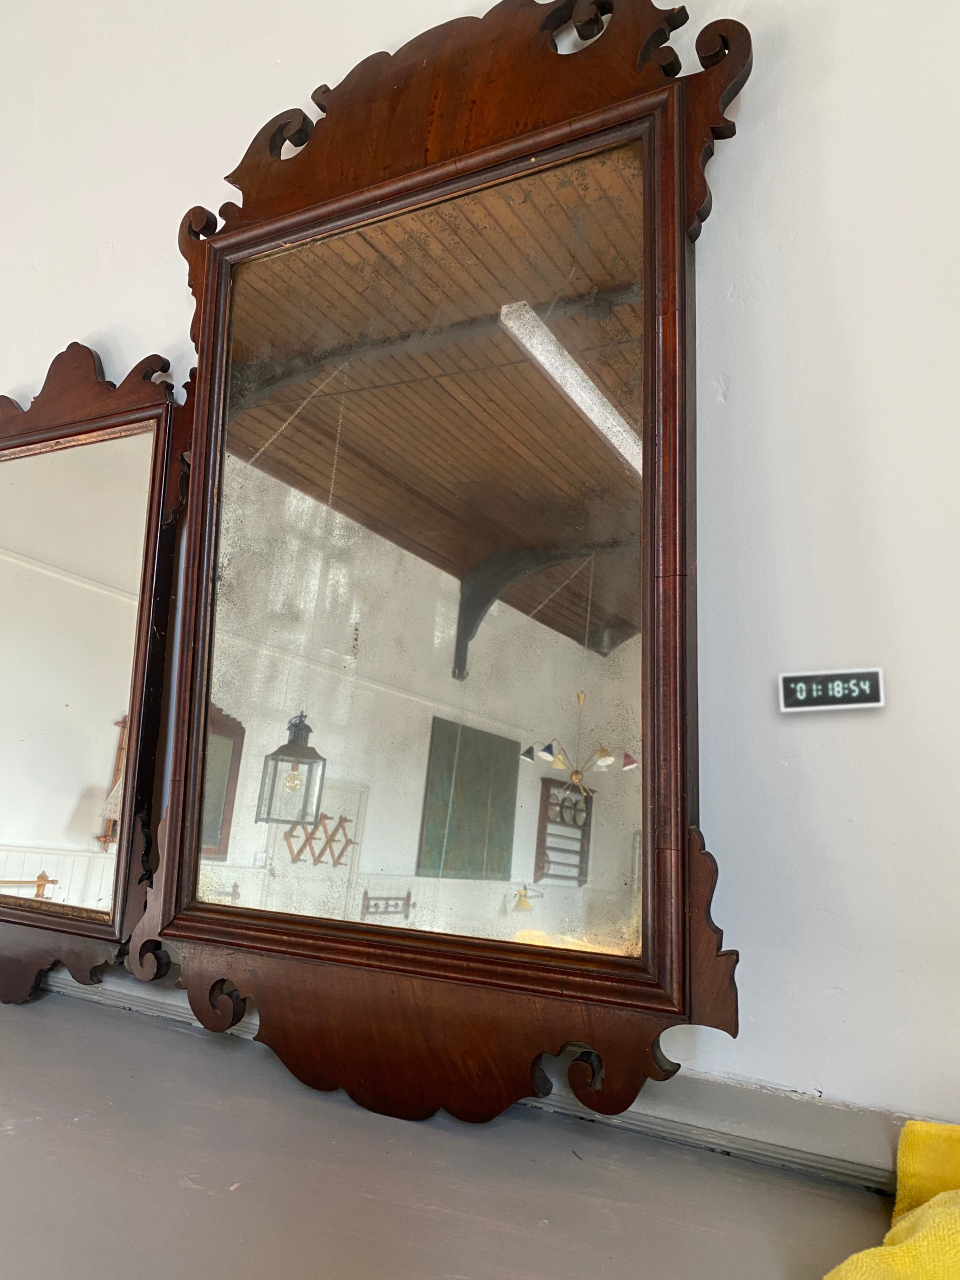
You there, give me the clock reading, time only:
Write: 1:18:54
